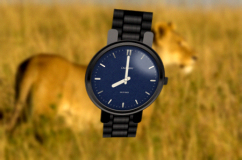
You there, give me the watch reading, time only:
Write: 8:00
